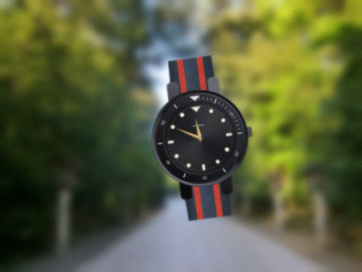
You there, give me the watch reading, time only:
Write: 11:50
